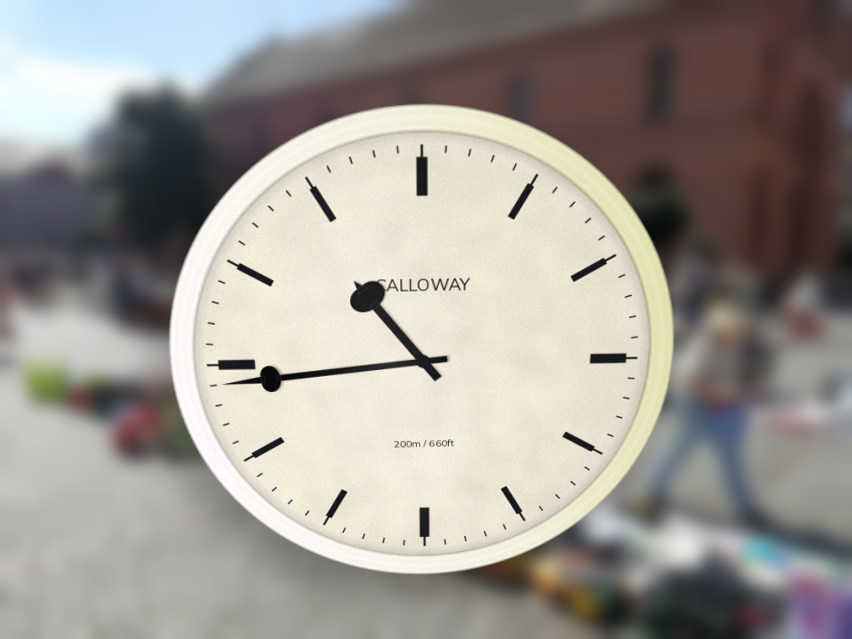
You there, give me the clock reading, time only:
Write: 10:44
